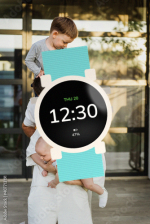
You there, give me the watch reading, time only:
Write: 12:30
